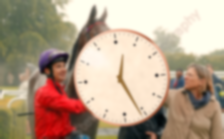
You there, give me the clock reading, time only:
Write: 12:26
